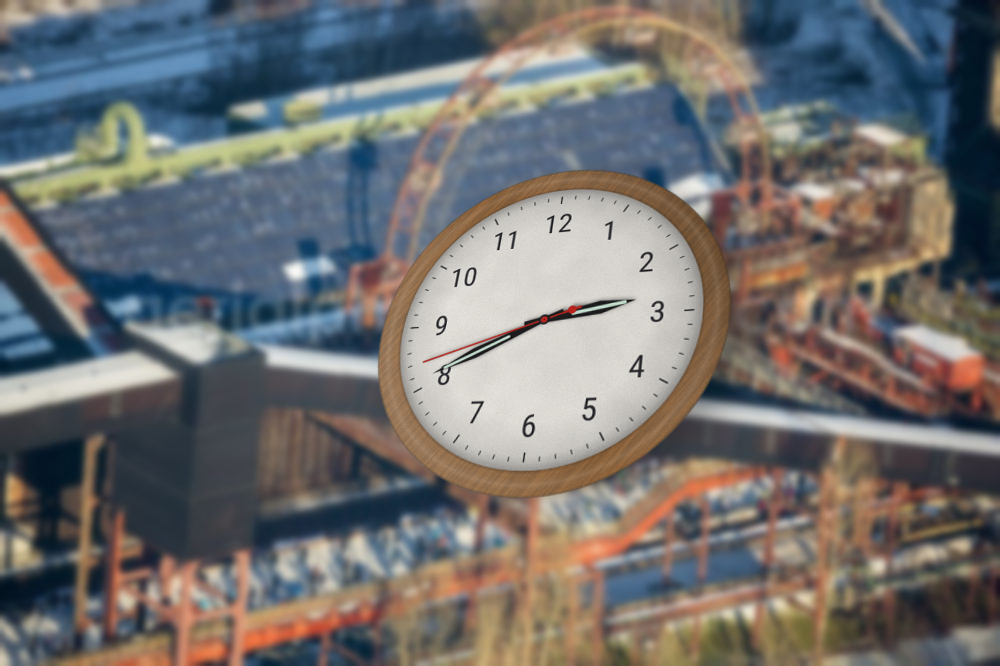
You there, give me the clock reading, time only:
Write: 2:40:42
